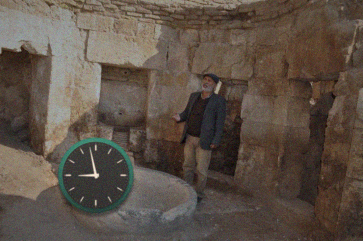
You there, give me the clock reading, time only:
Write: 8:58
